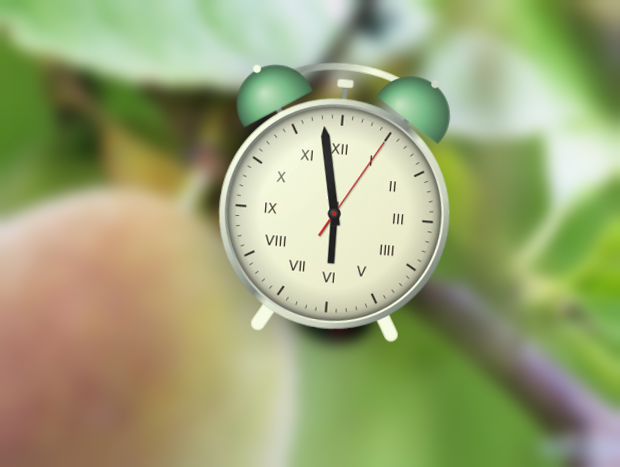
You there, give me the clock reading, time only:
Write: 5:58:05
